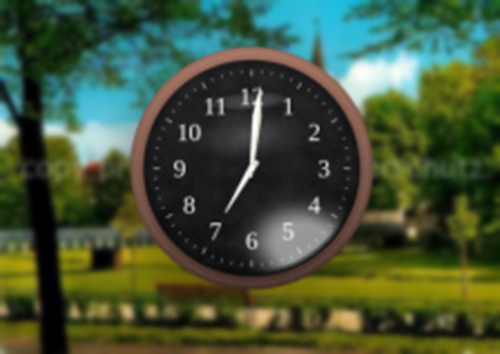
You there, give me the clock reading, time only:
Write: 7:01
